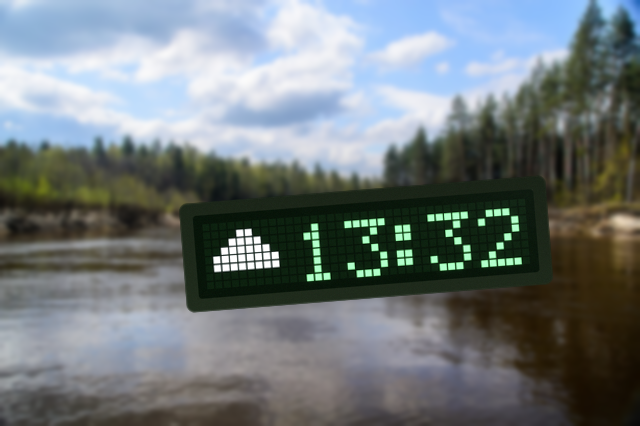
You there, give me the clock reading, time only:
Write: 13:32
